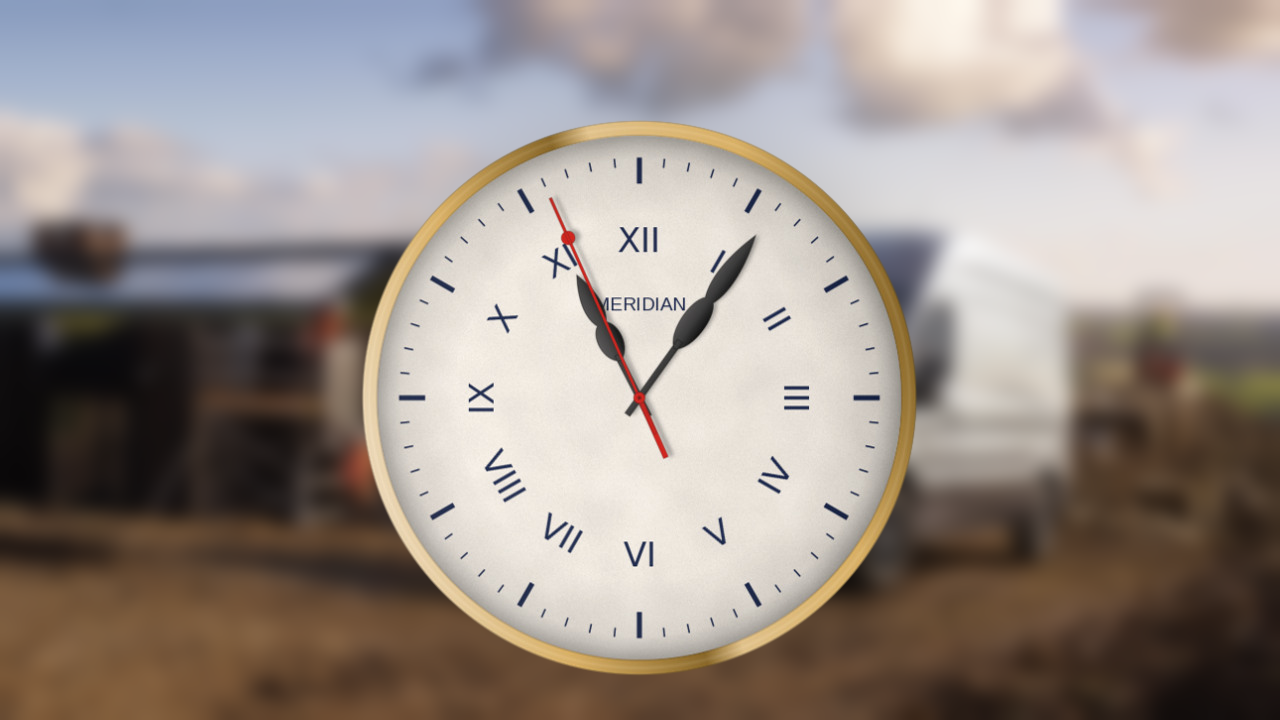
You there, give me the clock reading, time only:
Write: 11:05:56
